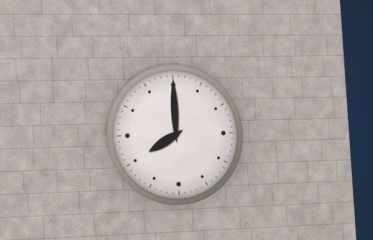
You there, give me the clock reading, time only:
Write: 8:00
